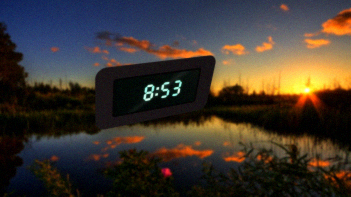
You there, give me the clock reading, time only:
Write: 8:53
